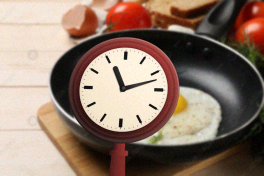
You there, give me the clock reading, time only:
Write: 11:12
